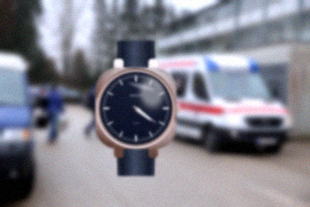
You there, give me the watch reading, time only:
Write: 4:21
